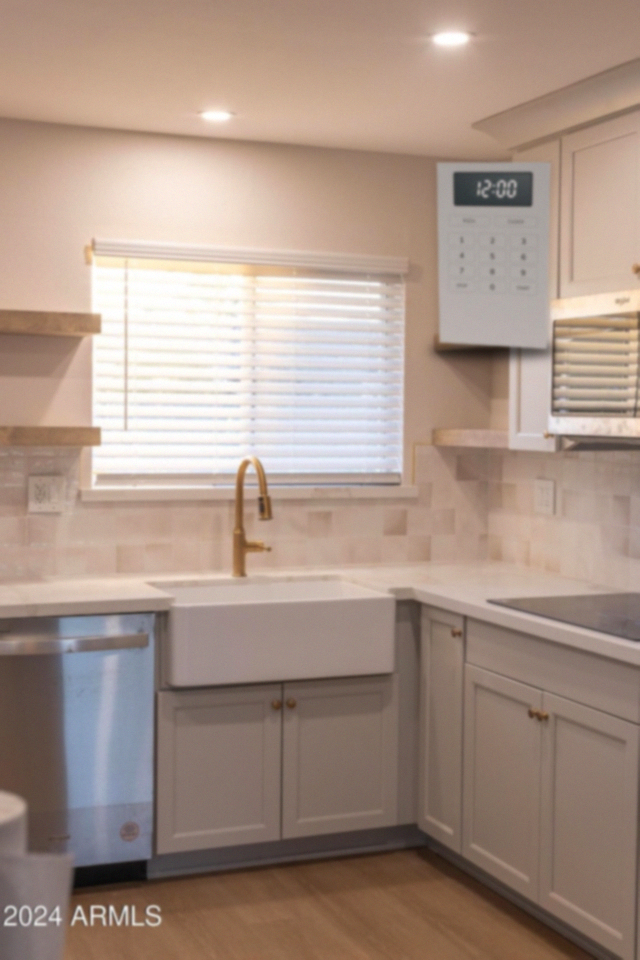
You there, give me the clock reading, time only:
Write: 12:00
